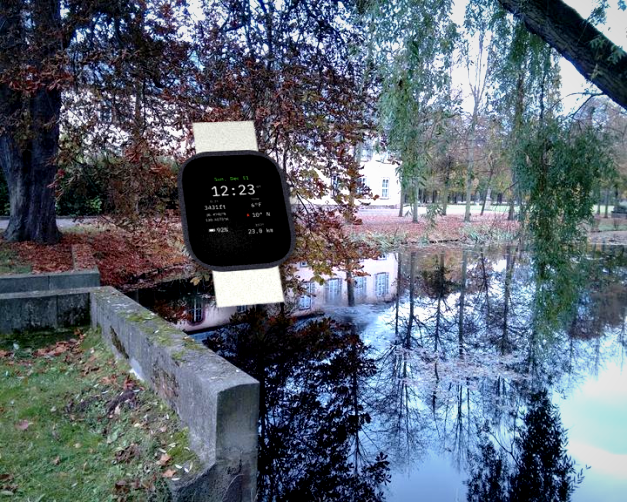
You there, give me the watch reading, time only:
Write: 12:23
